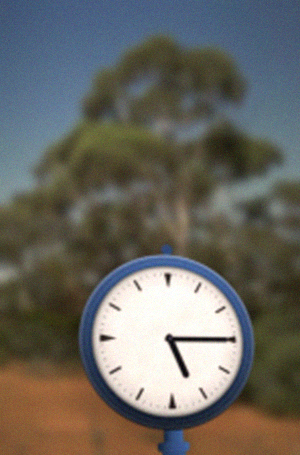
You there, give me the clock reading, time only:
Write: 5:15
